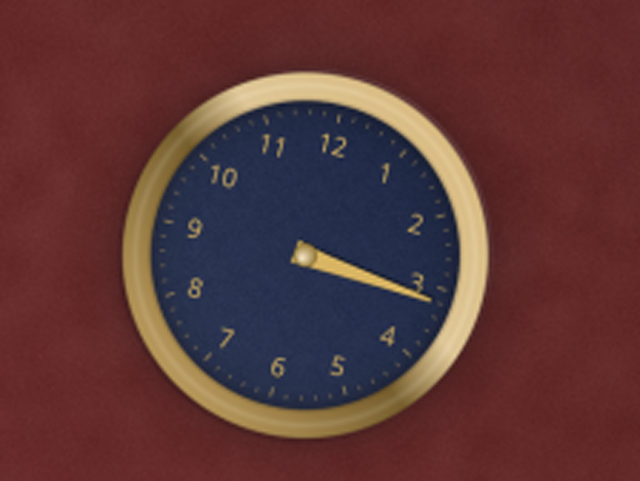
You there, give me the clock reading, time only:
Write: 3:16
